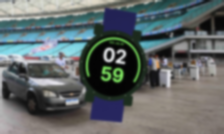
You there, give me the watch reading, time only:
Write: 2:59
